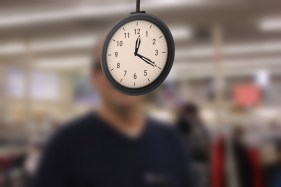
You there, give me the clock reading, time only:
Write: 12:20
